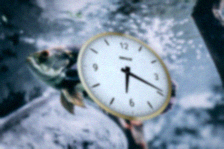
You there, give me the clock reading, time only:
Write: 6:19
